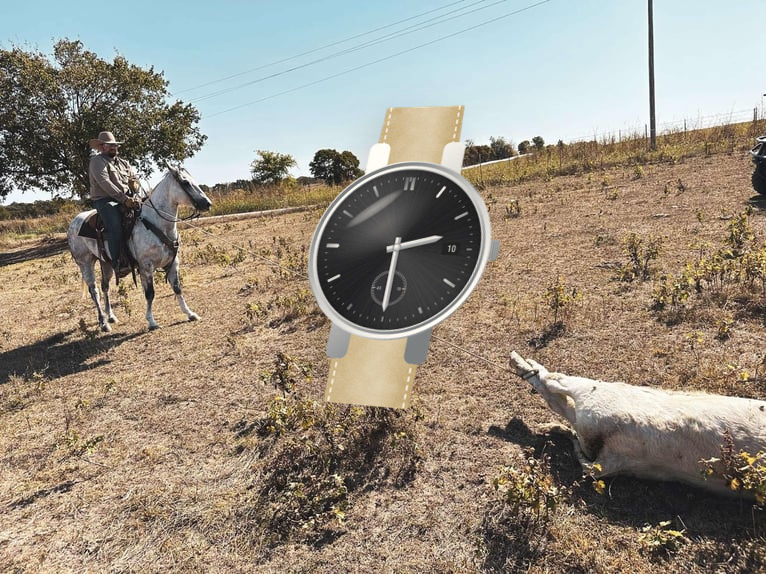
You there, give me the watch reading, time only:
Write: 2:30
